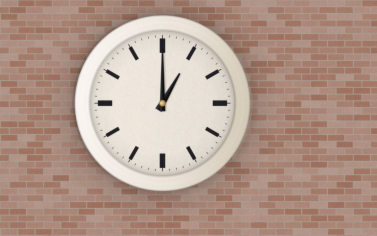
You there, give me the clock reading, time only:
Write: 1:00
